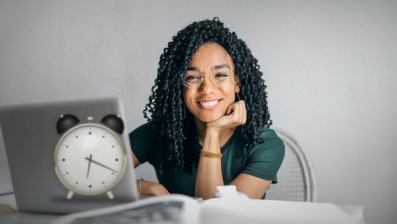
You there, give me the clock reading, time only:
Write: 6:19
